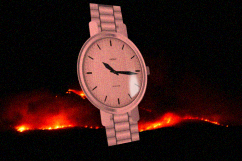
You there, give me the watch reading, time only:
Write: 10:16
